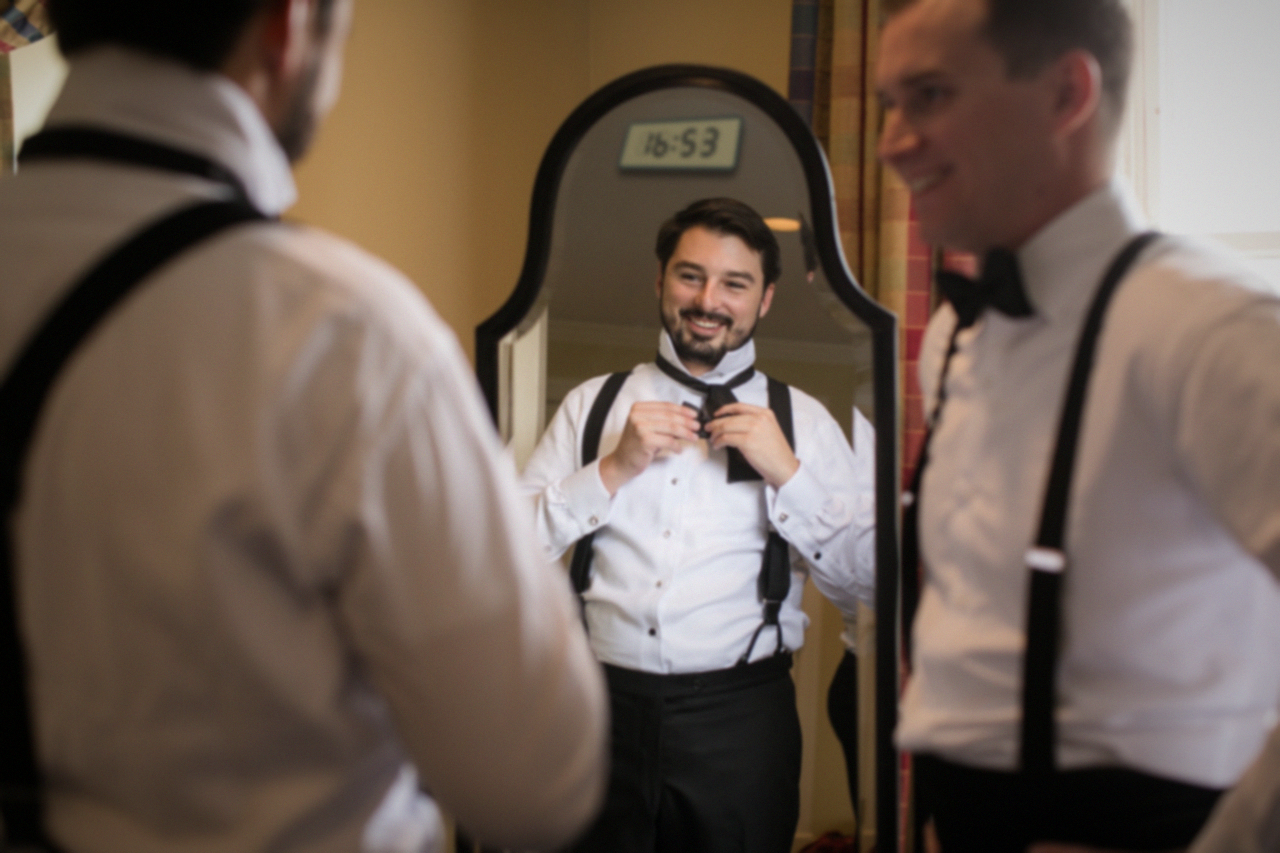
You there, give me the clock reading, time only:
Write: 16:53
